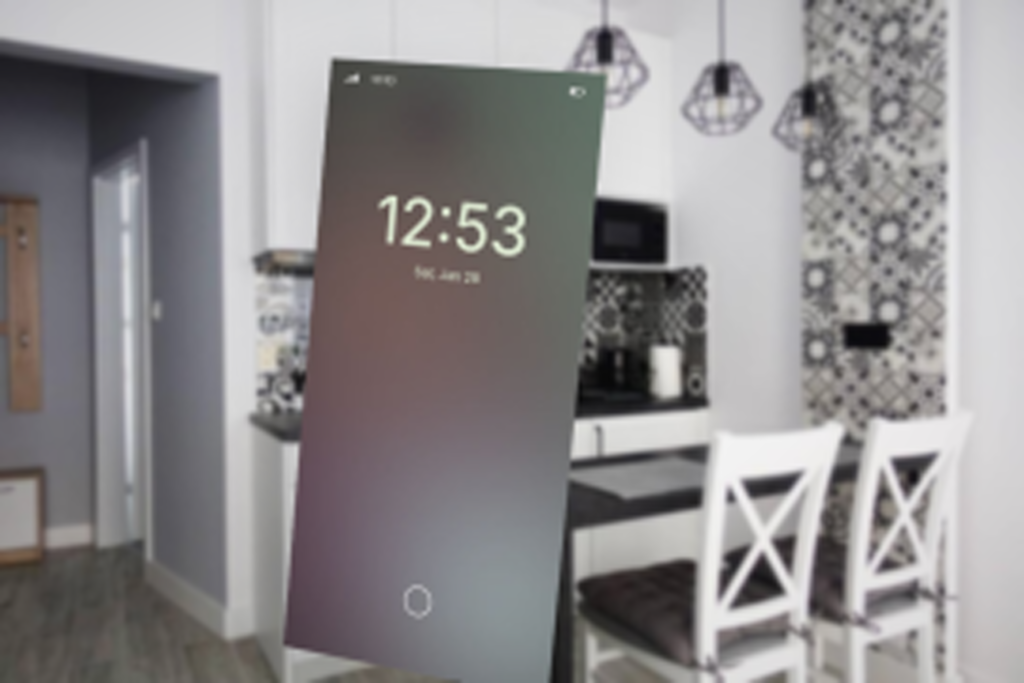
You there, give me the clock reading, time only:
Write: 12:53
